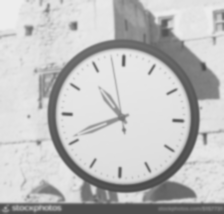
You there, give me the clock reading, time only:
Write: 10:40:58
